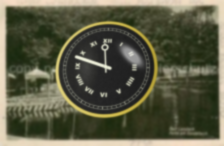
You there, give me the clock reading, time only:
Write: 11:48
